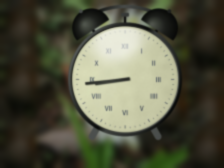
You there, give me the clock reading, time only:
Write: 8:44
